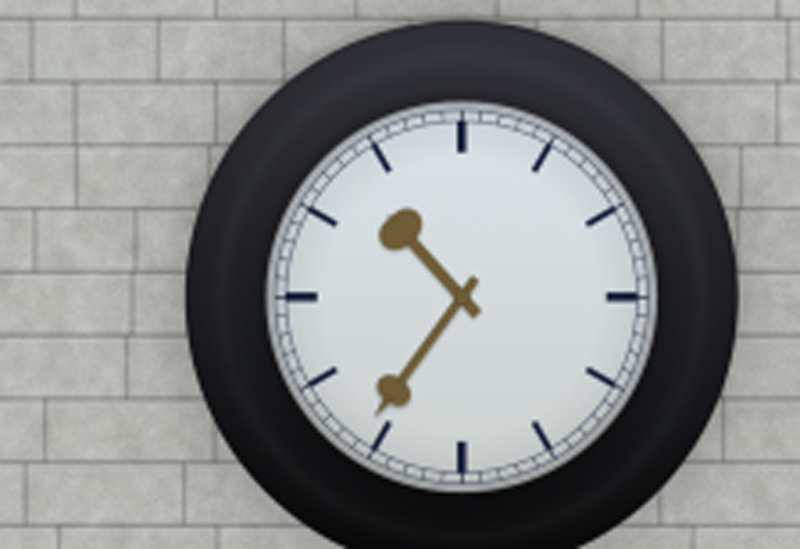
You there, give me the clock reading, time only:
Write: 10:36
